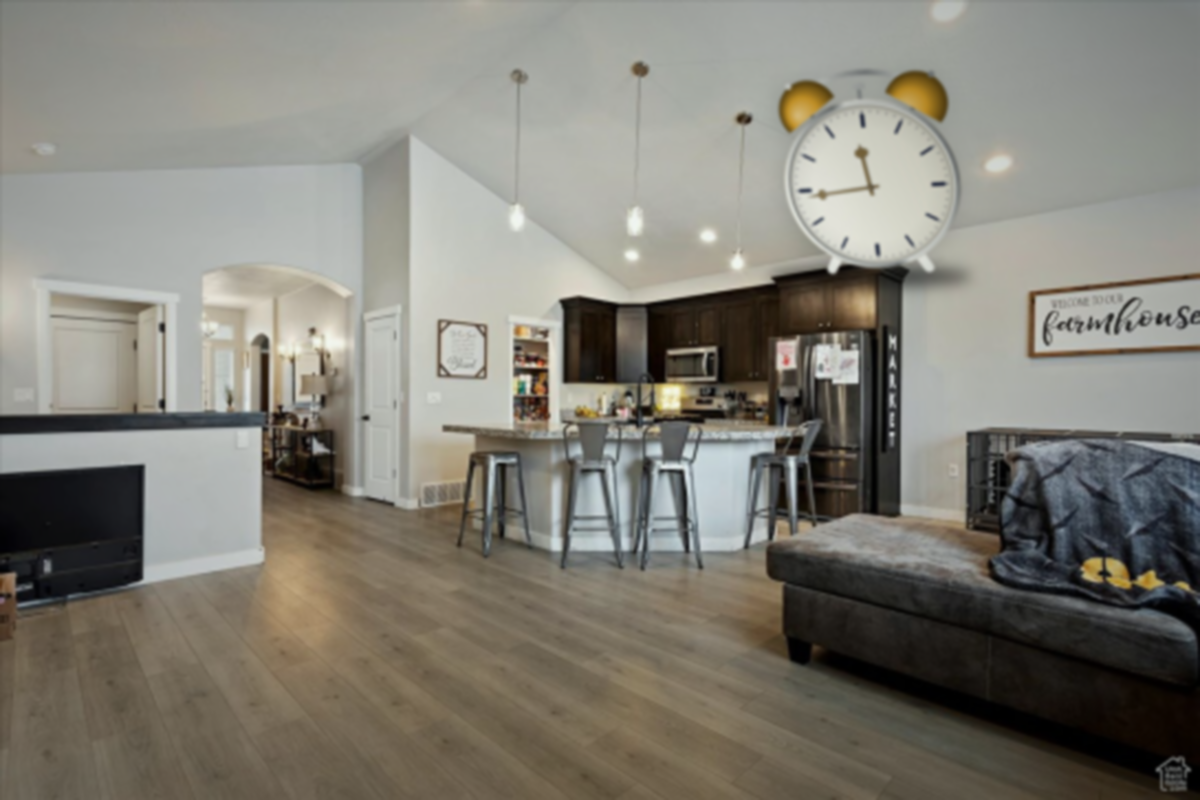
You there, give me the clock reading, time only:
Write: 11:44
